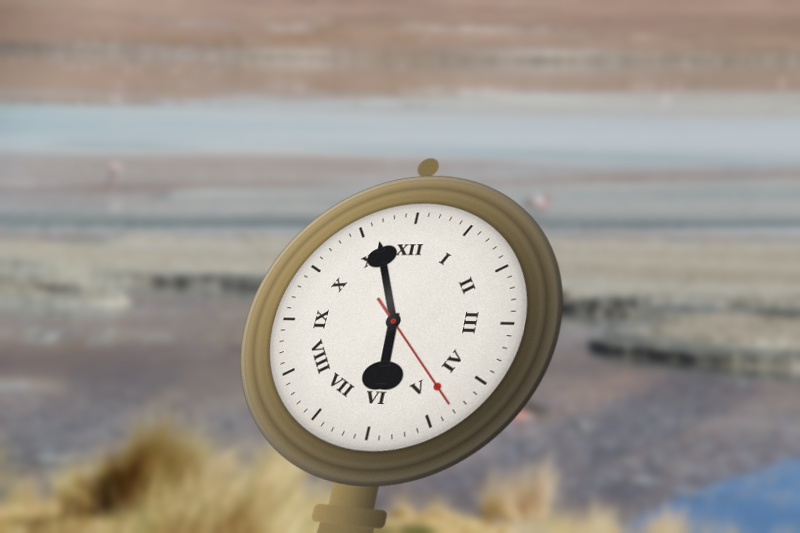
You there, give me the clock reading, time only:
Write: 5:56:23
